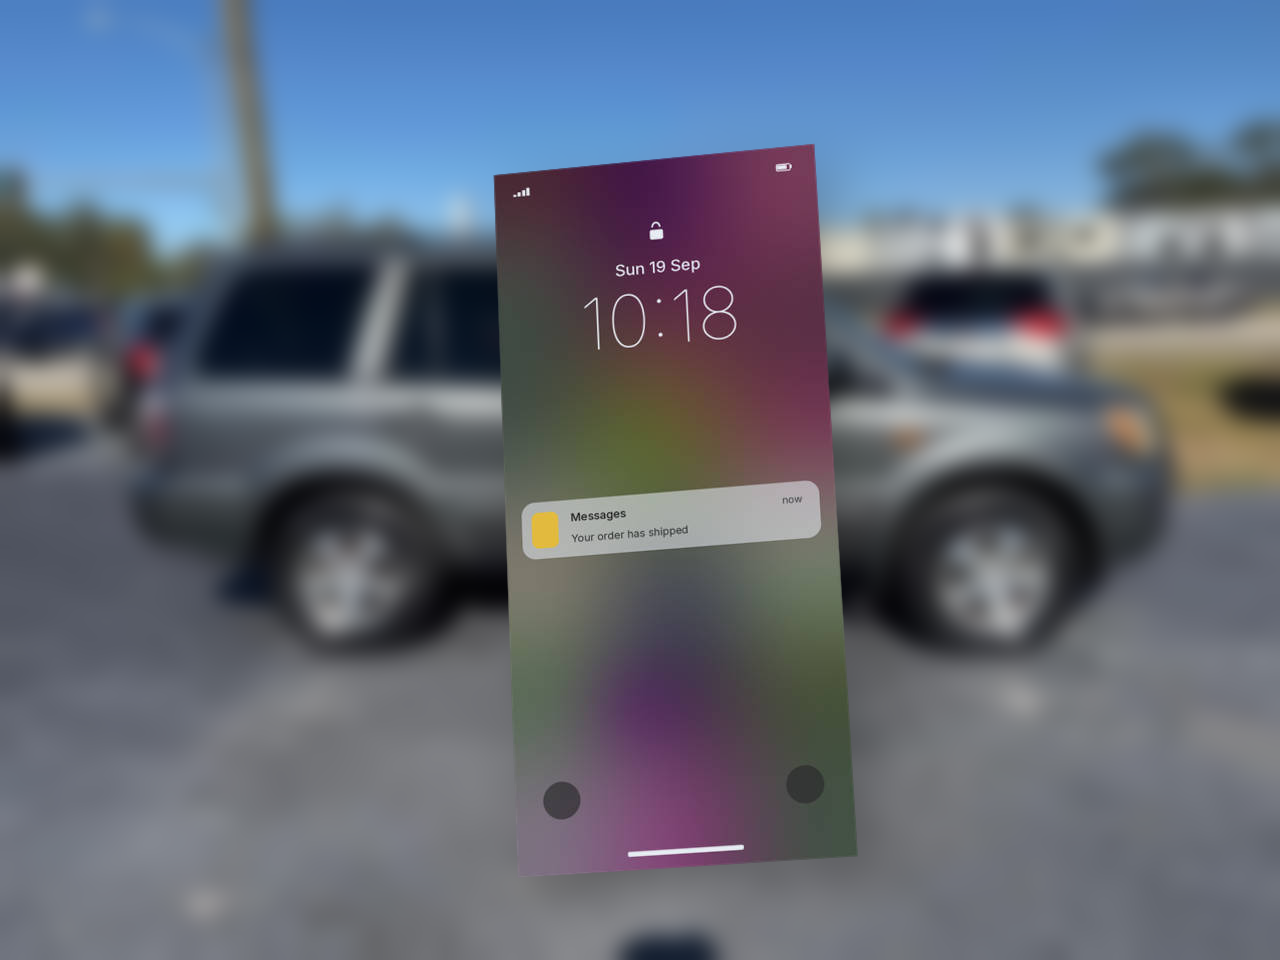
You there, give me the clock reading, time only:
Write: 10:18
